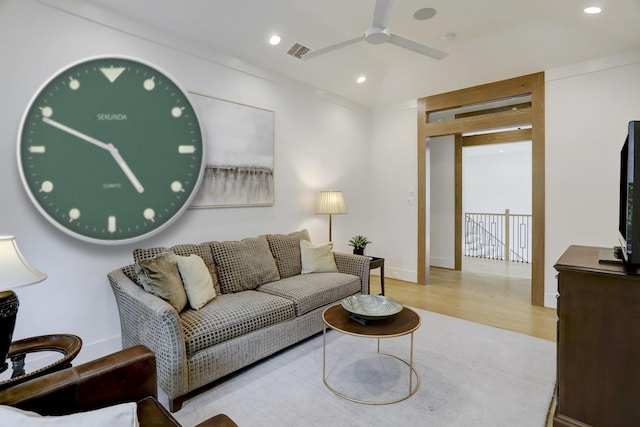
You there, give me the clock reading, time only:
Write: 4:49
